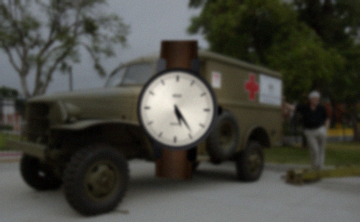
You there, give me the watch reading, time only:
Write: 5:24
